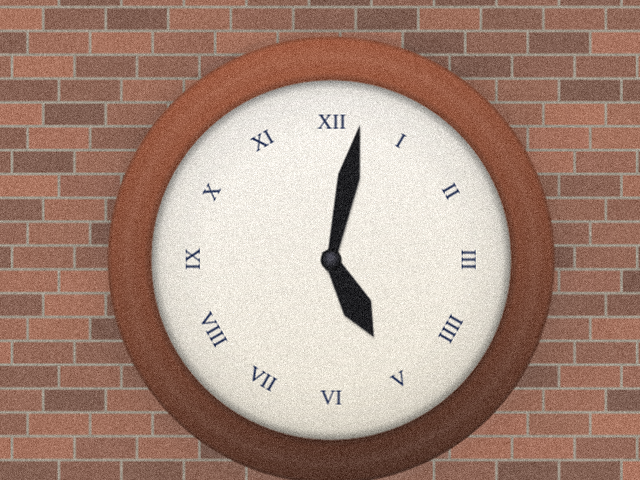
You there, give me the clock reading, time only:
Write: 5:02
